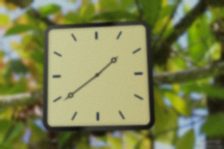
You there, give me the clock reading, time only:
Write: 1:39
